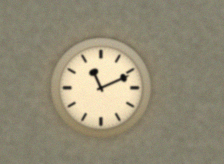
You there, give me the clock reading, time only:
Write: 11:11
